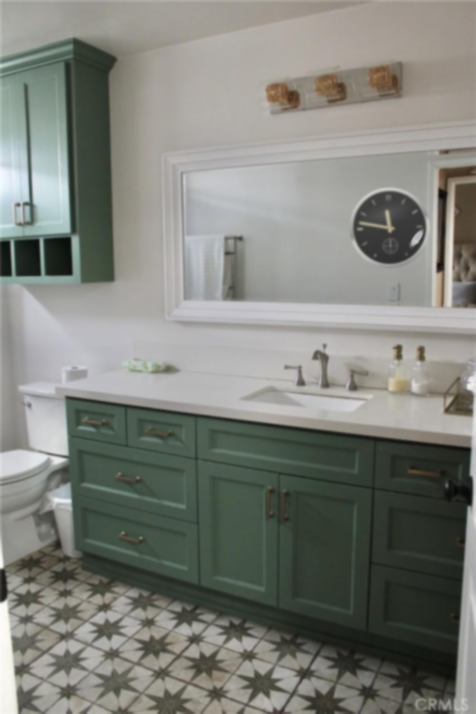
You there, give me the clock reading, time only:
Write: 11:47
